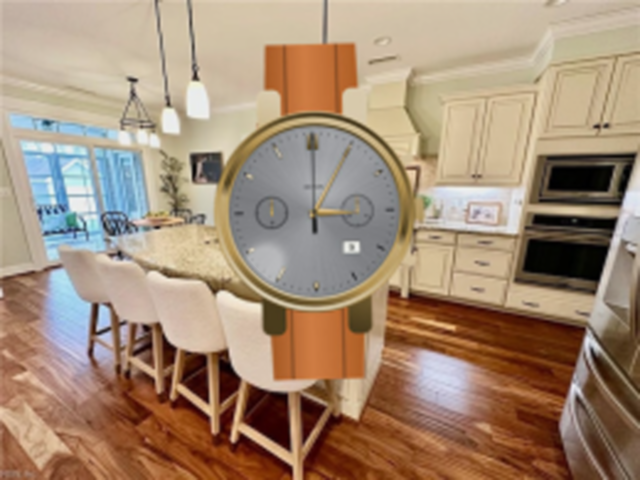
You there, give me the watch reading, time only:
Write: 3:05
